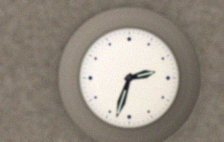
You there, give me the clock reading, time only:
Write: 2:33
